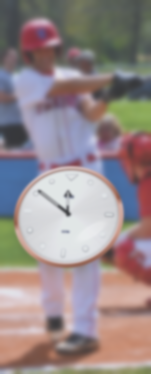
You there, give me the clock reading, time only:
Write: 11:51
